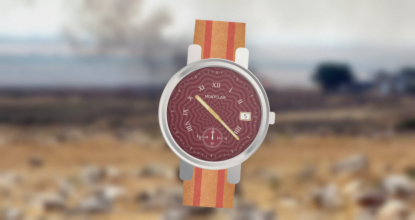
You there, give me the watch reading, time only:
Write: 10:22
